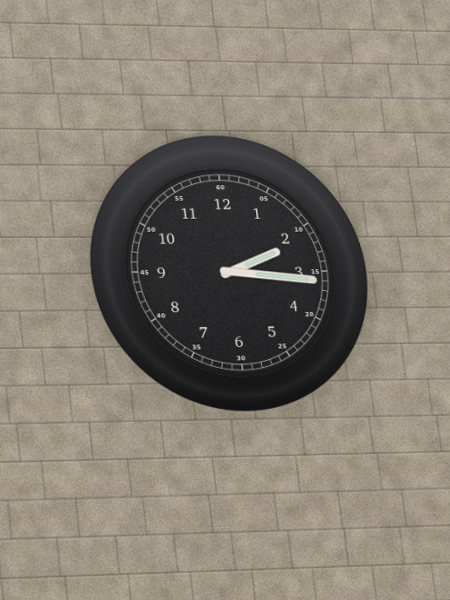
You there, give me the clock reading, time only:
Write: 2:16
